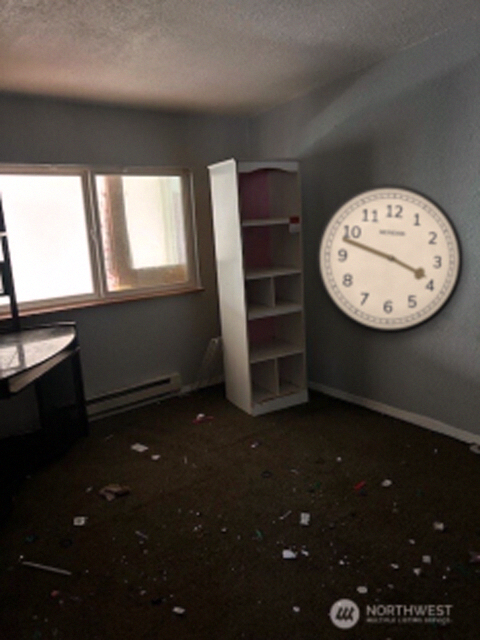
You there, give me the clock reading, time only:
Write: 3:48
